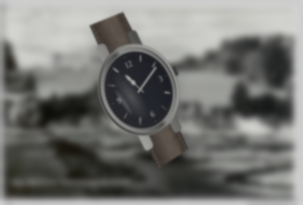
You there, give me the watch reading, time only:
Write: 11:11
